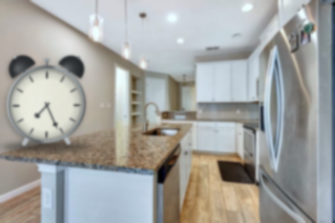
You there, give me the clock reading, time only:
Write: 7:26
